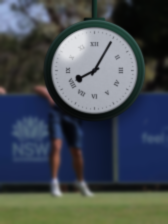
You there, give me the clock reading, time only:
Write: 8:05
